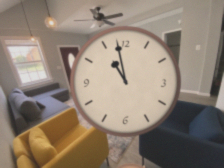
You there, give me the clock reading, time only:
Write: 10:58
